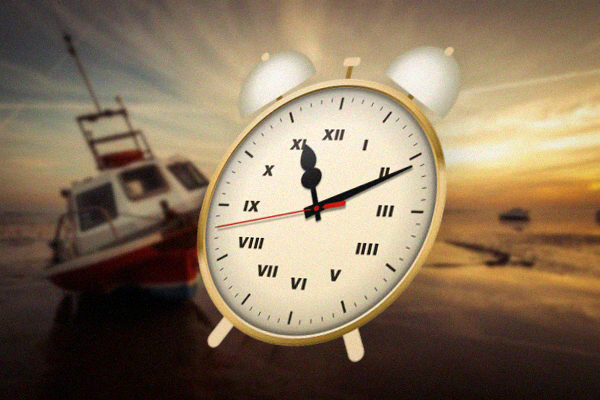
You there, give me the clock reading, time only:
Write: 11:10:43
